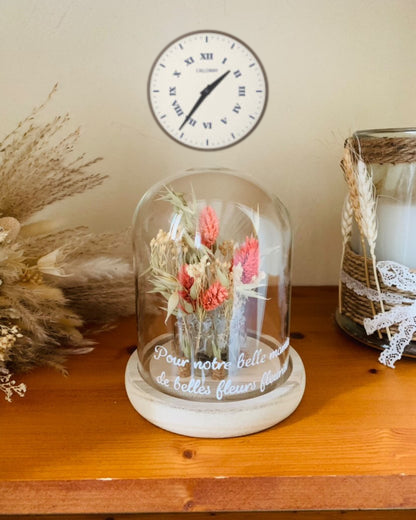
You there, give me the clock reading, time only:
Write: 1:36
